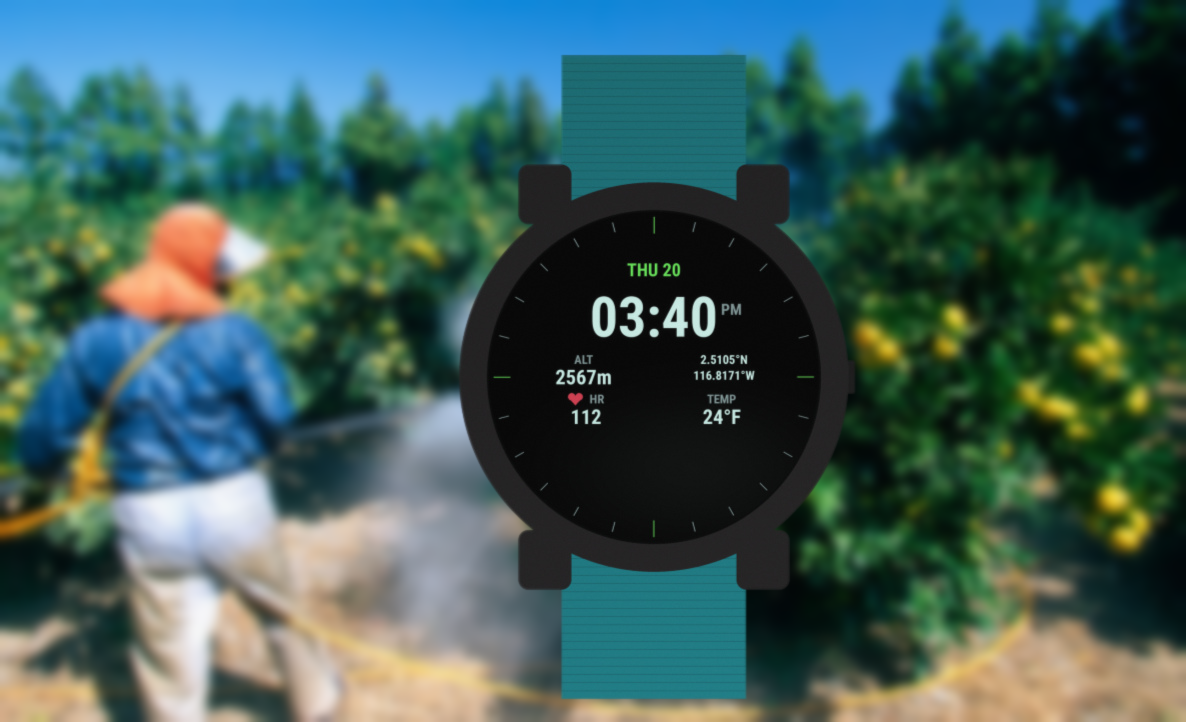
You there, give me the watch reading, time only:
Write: 3:40
